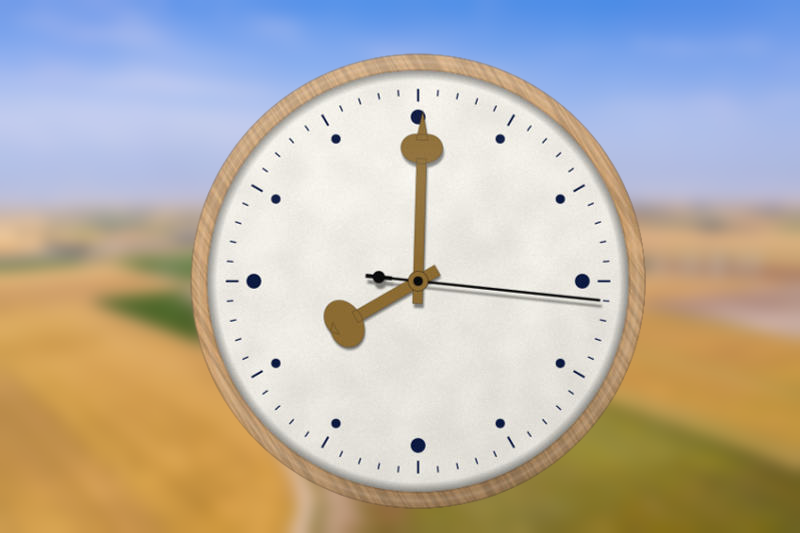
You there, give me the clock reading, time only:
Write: 8:00:16
